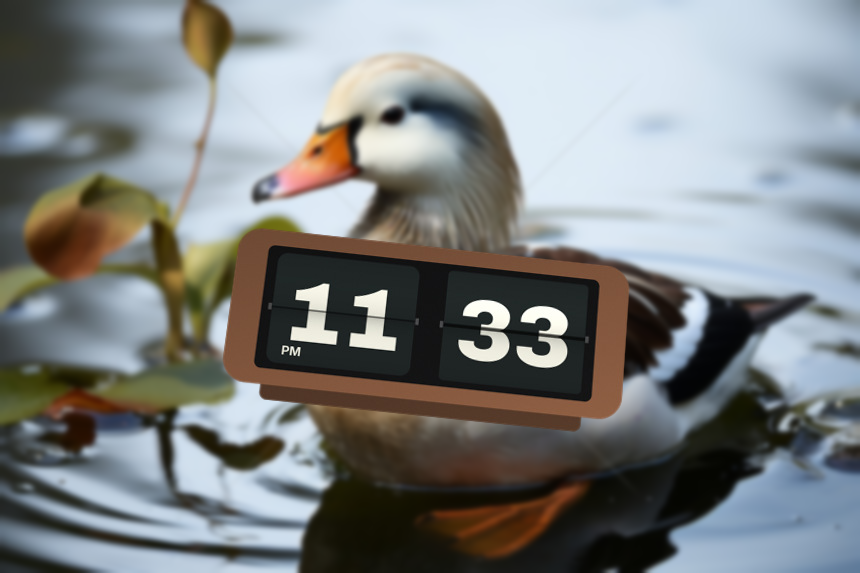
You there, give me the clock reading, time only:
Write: 11:33
